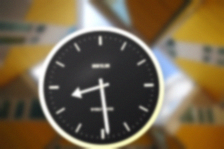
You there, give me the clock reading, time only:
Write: 8:29
